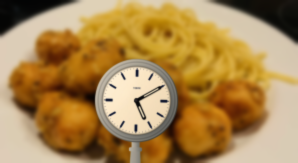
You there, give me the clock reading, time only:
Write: 5:10
